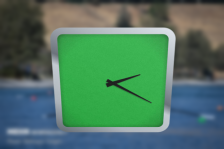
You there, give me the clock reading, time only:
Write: 2:20
